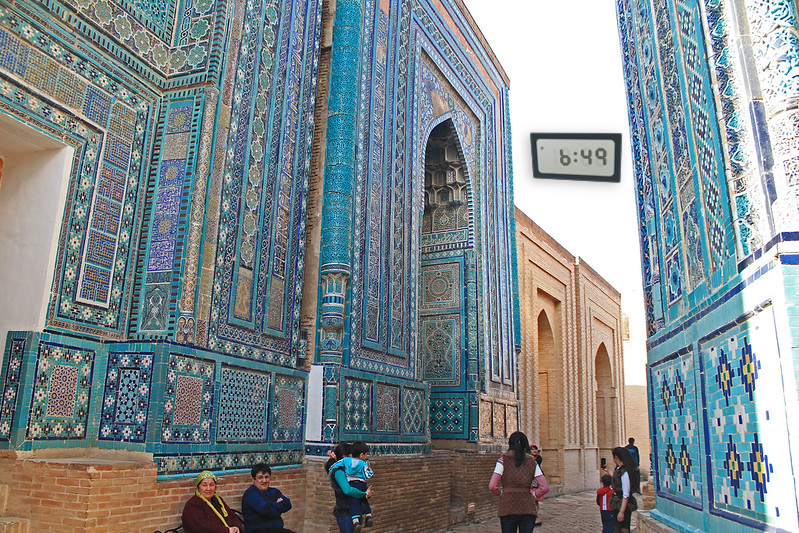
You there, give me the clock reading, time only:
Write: 6:49
